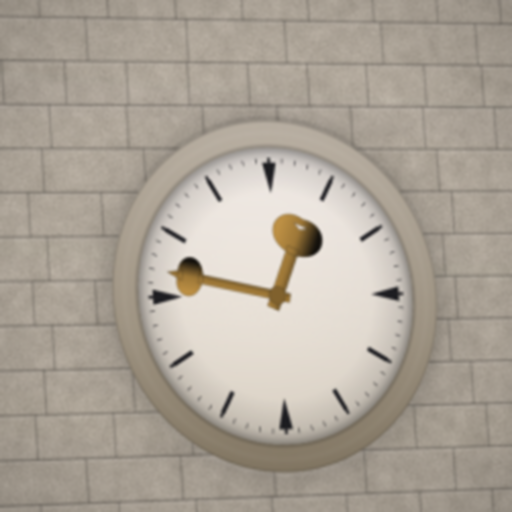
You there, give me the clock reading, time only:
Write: 12:47
